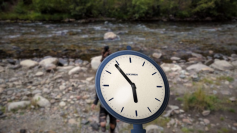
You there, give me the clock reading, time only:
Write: 5:54
